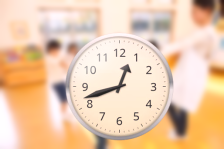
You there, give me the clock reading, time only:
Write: 12:42
